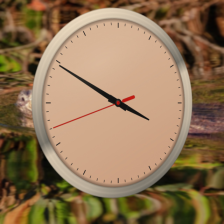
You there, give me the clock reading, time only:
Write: 3:49:42
